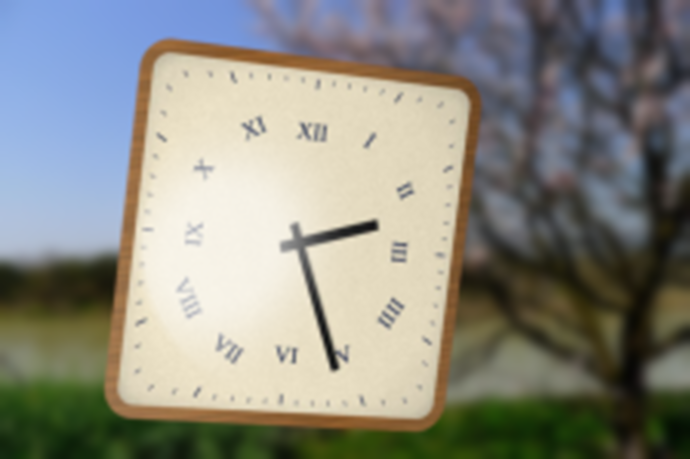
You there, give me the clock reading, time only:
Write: 2:26
